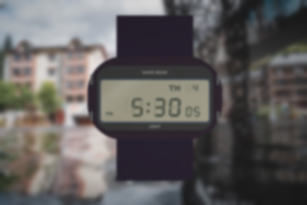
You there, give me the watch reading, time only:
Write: 5:30
